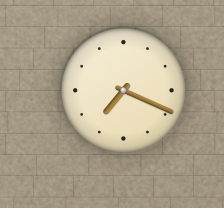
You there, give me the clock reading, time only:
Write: 7:19
